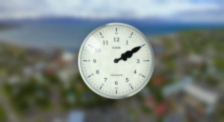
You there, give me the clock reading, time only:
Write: 2:10
